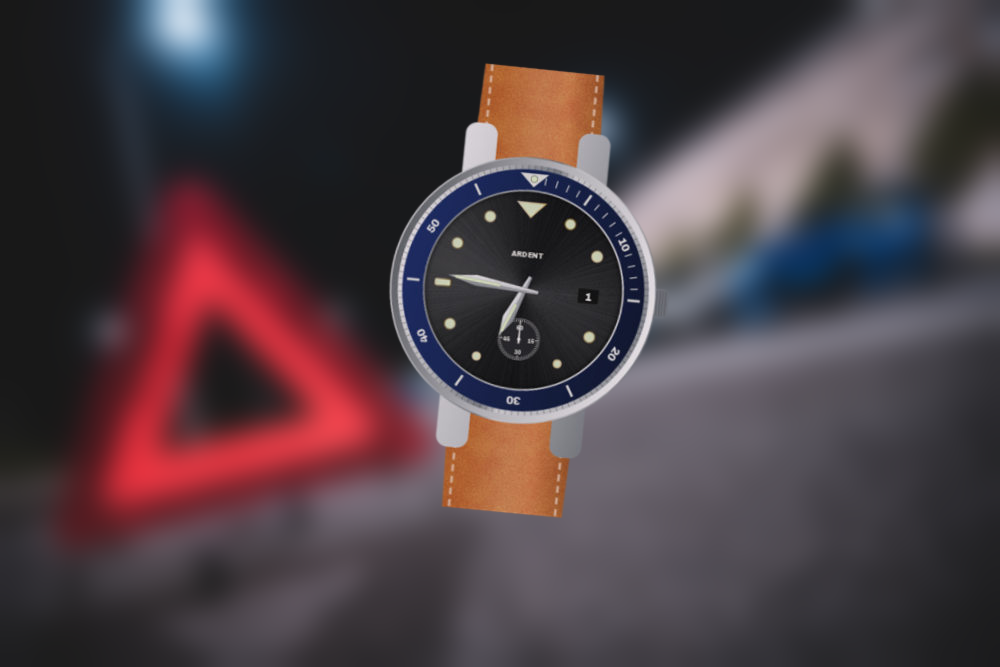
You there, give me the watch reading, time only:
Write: 6:46
